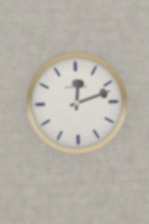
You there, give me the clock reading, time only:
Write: 12:12
